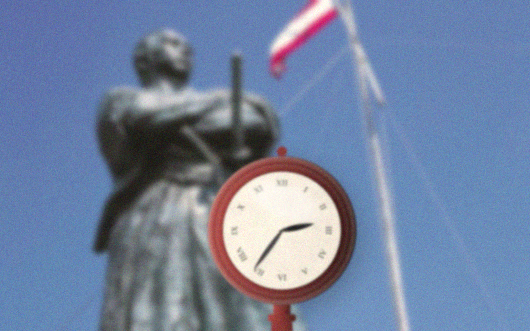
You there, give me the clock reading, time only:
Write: 2:36
